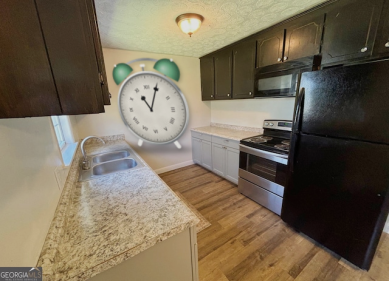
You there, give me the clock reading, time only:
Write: 11:04
